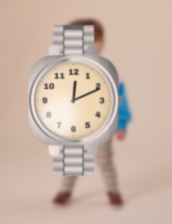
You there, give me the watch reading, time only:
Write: 12:11
